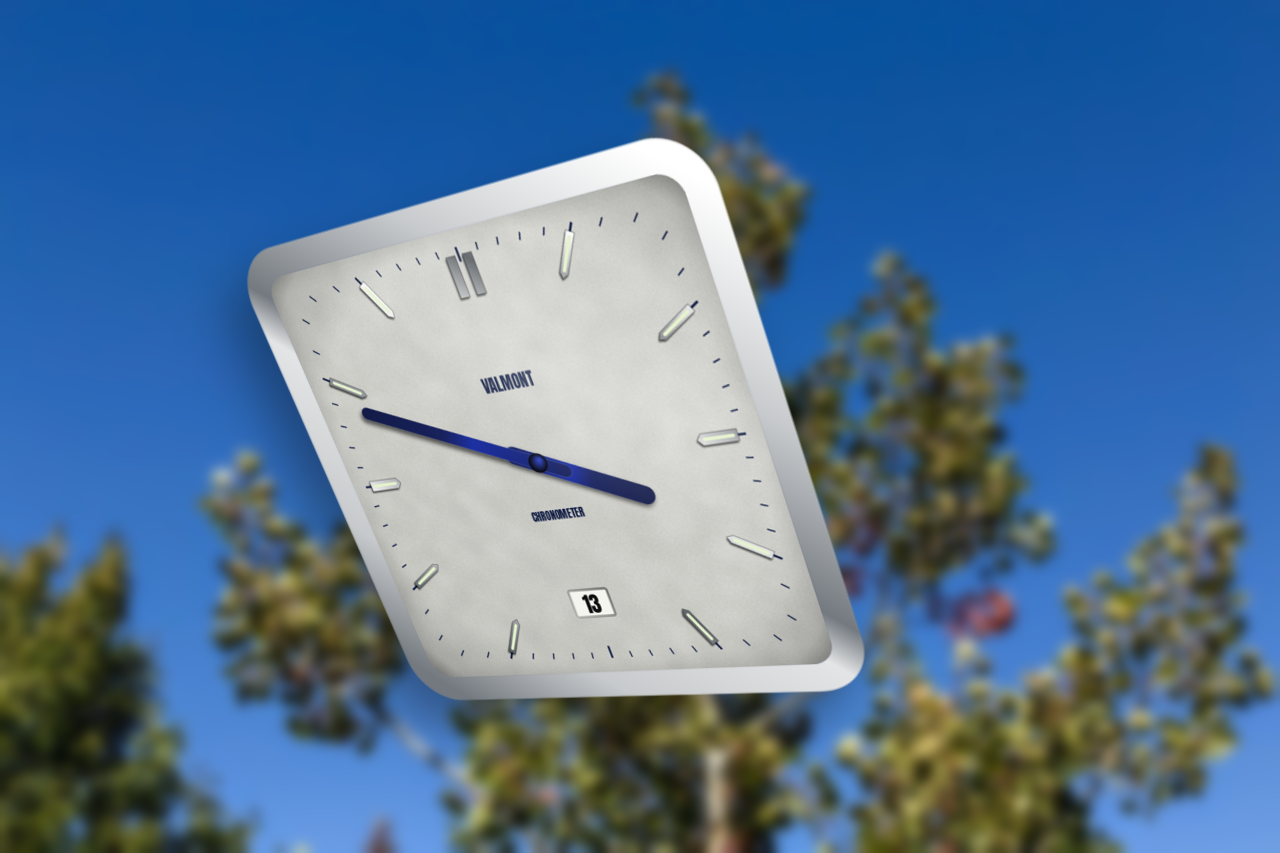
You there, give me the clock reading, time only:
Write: 3:49
